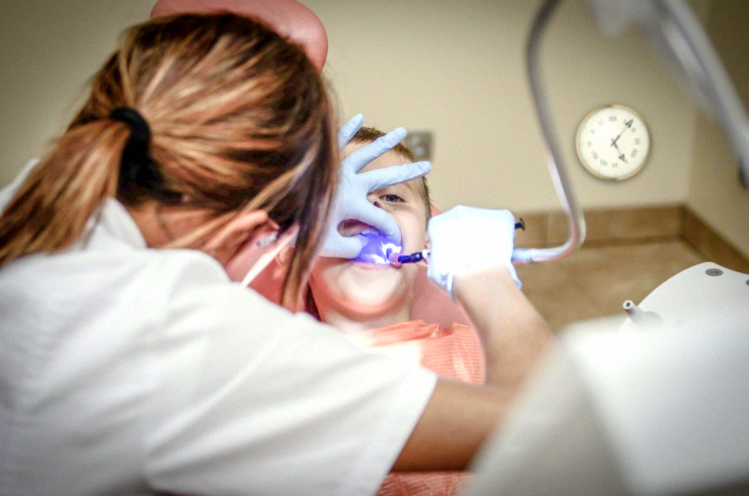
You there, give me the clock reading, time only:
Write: 5:07
